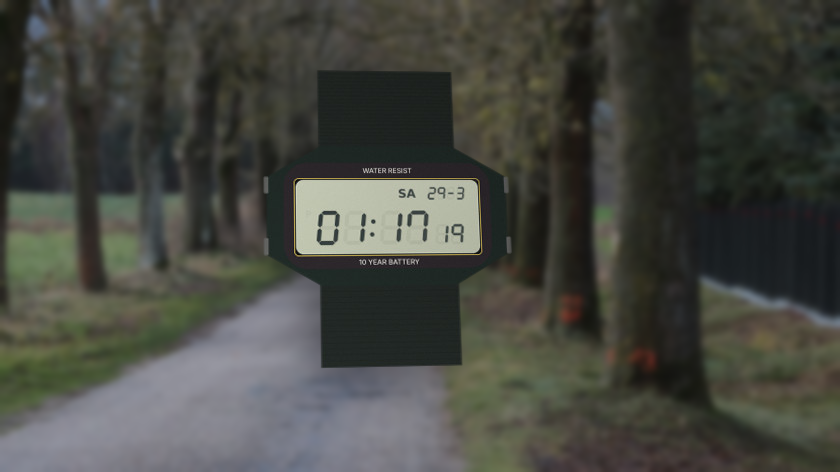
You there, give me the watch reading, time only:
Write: 1:17:19
